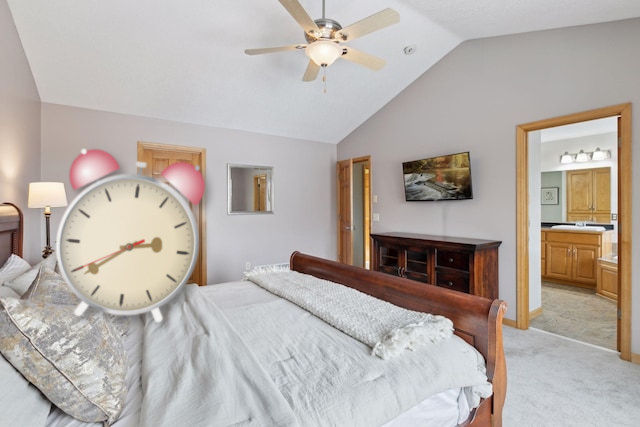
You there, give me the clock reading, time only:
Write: 2:38:40
